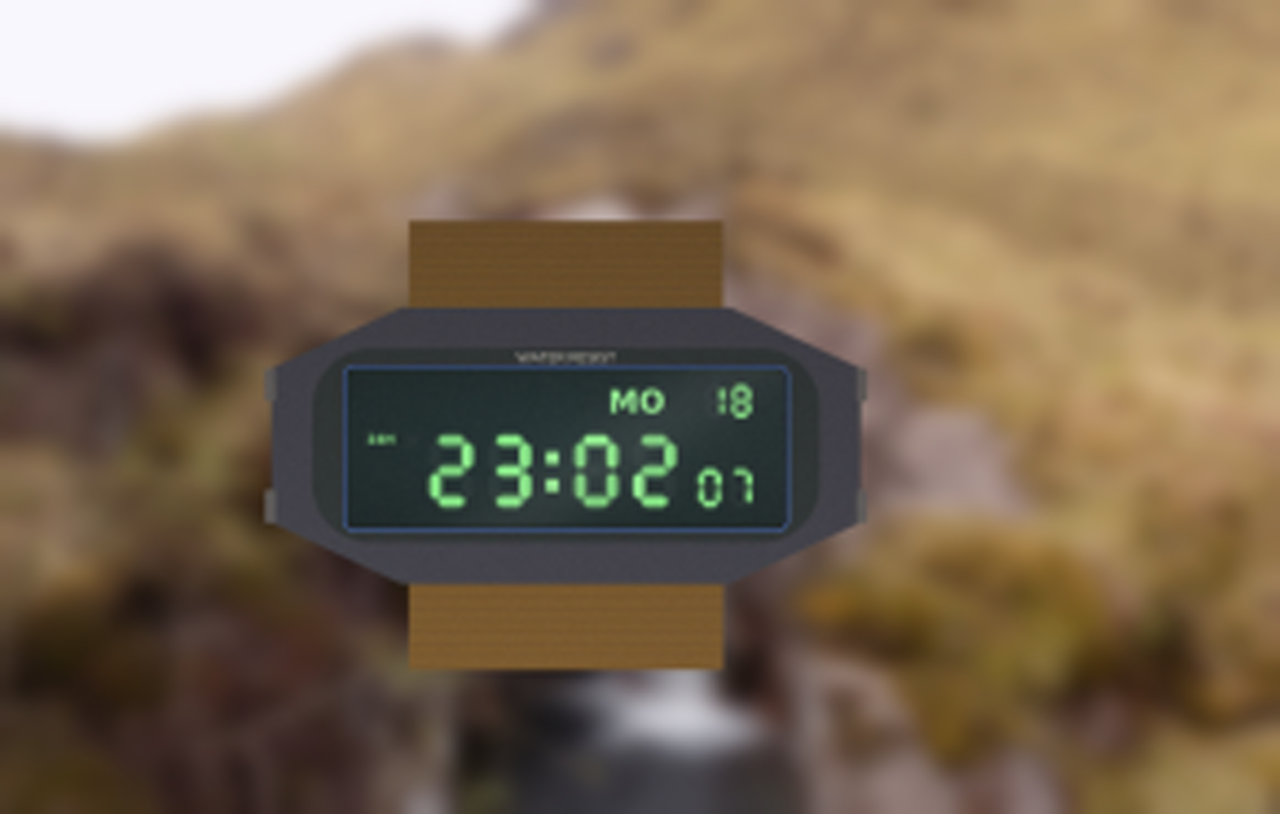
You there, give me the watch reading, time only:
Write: 23:02:07
